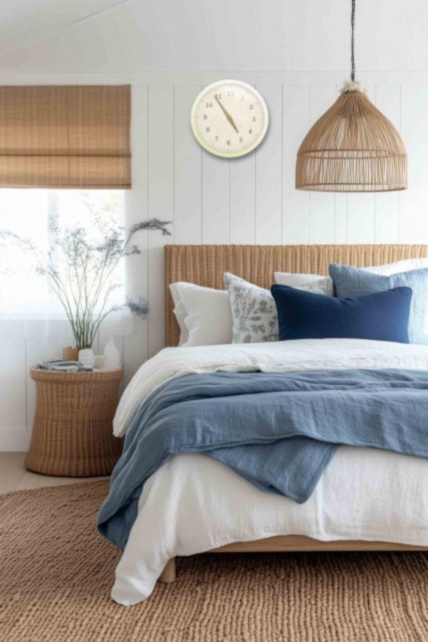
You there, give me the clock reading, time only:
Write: 4:54
